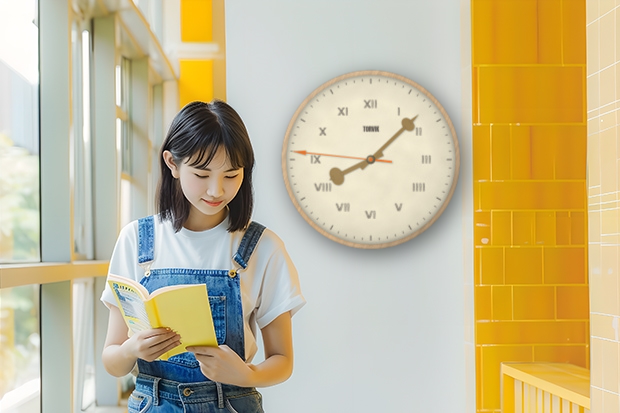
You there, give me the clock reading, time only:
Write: 8:07:46
